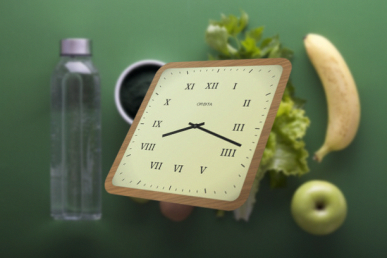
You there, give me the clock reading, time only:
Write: 8:18
